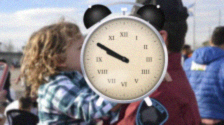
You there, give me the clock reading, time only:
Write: 9:50
